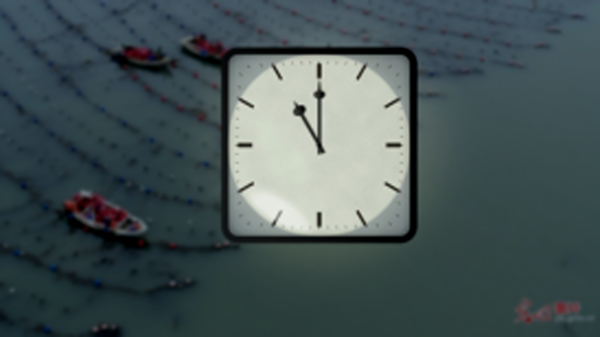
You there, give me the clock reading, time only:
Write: 11:00
